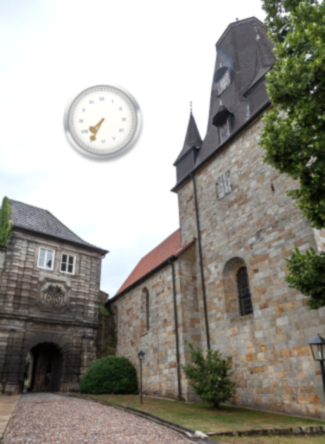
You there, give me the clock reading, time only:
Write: 7:35
